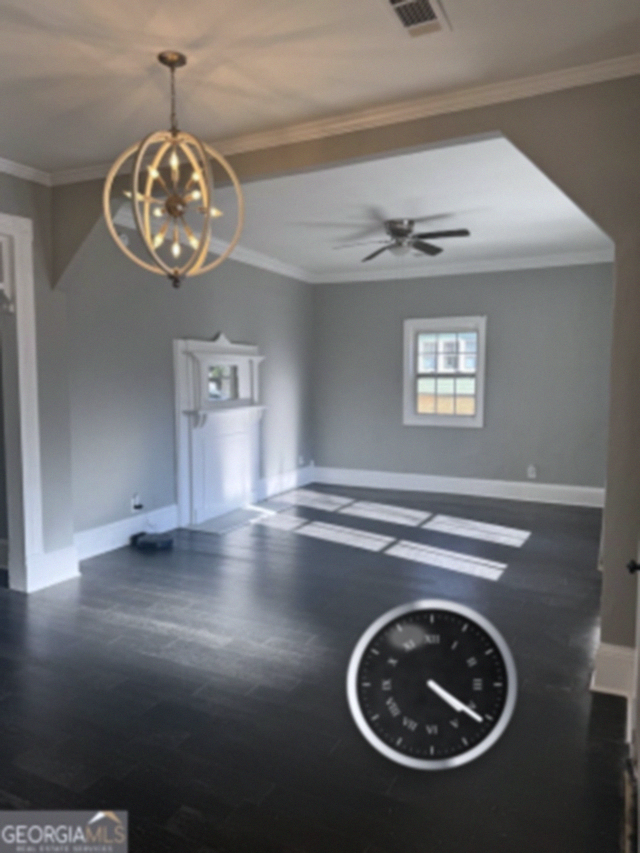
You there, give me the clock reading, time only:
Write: 4:21
